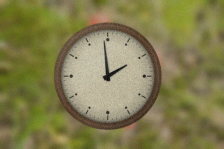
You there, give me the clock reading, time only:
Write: 1:59
